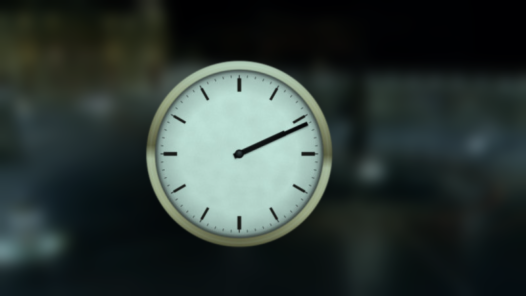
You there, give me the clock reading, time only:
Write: 2:11
